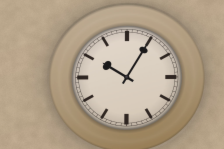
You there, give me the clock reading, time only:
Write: 10:05
